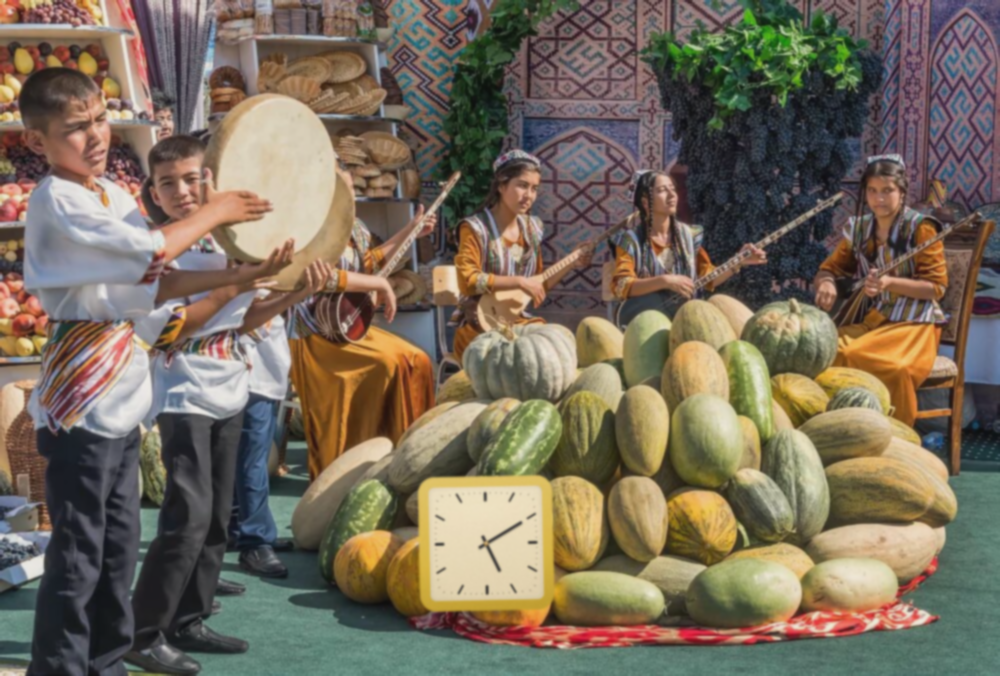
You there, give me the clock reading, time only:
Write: 5:10
